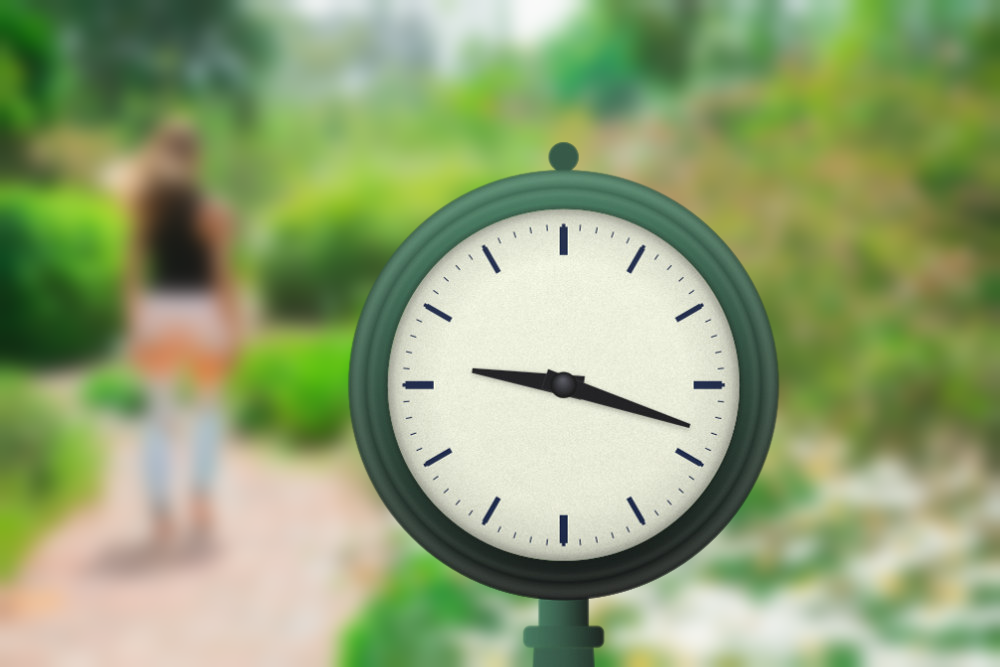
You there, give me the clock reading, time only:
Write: 9:18
